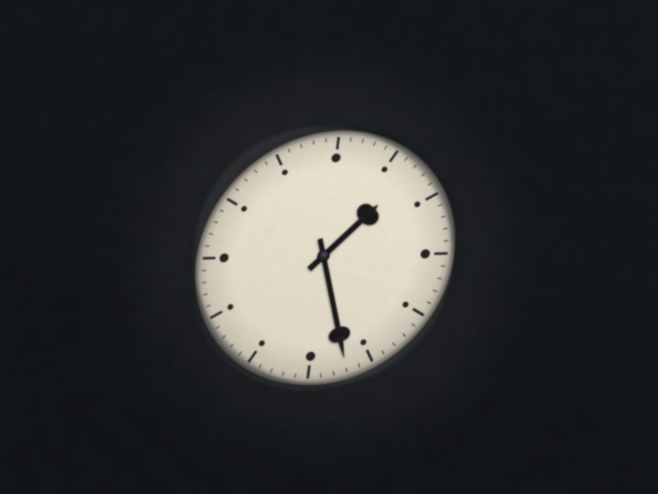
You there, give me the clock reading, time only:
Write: 1:27
